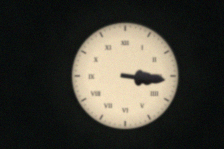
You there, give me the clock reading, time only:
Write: 3:16
